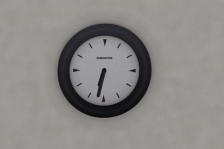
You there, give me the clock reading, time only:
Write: 6:32
